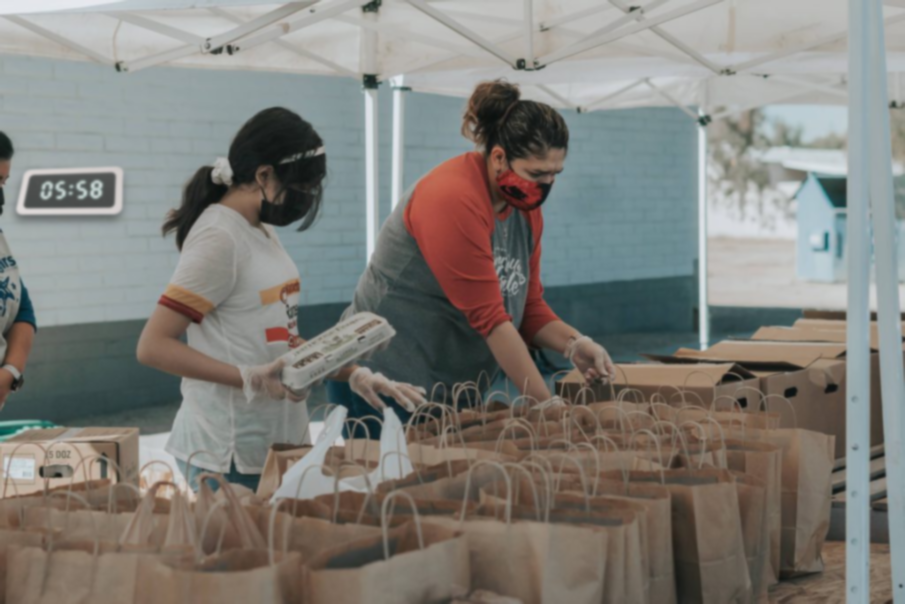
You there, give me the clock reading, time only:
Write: 5:58
